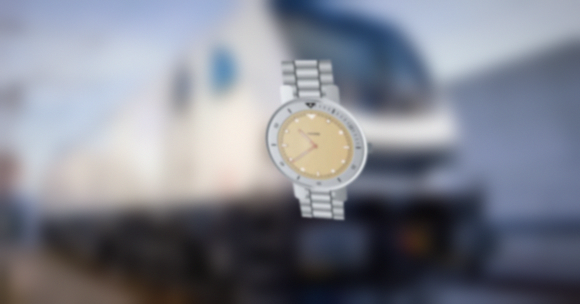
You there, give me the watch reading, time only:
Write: 10:39
